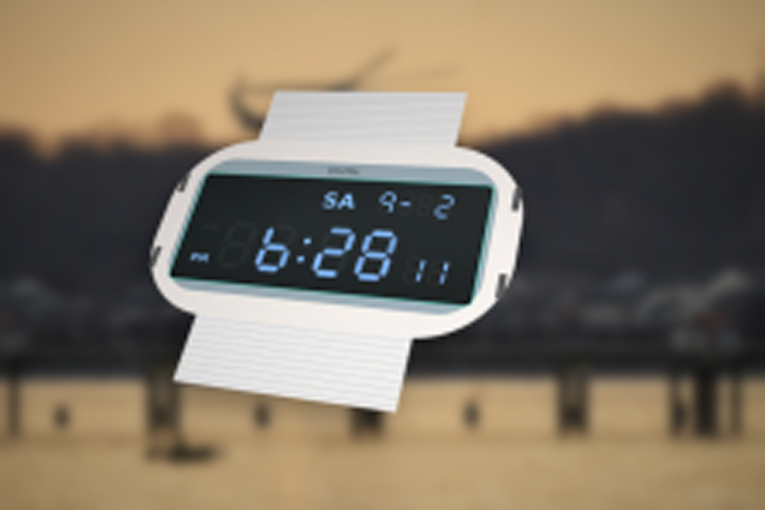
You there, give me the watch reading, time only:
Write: 6:28:11
